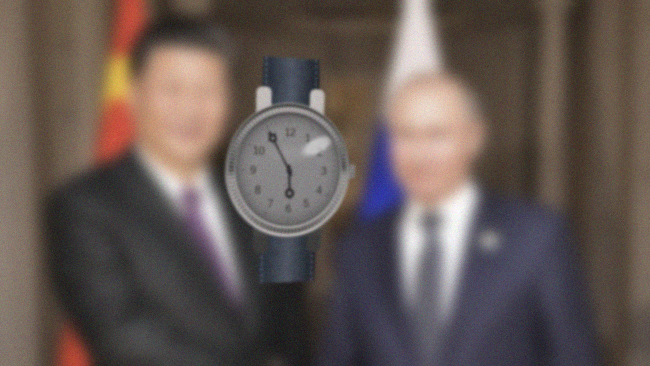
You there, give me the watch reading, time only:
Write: 5:55
